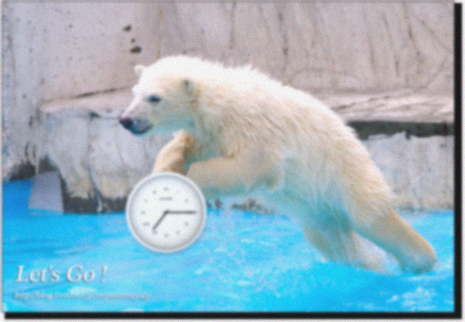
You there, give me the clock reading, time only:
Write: 7:15
